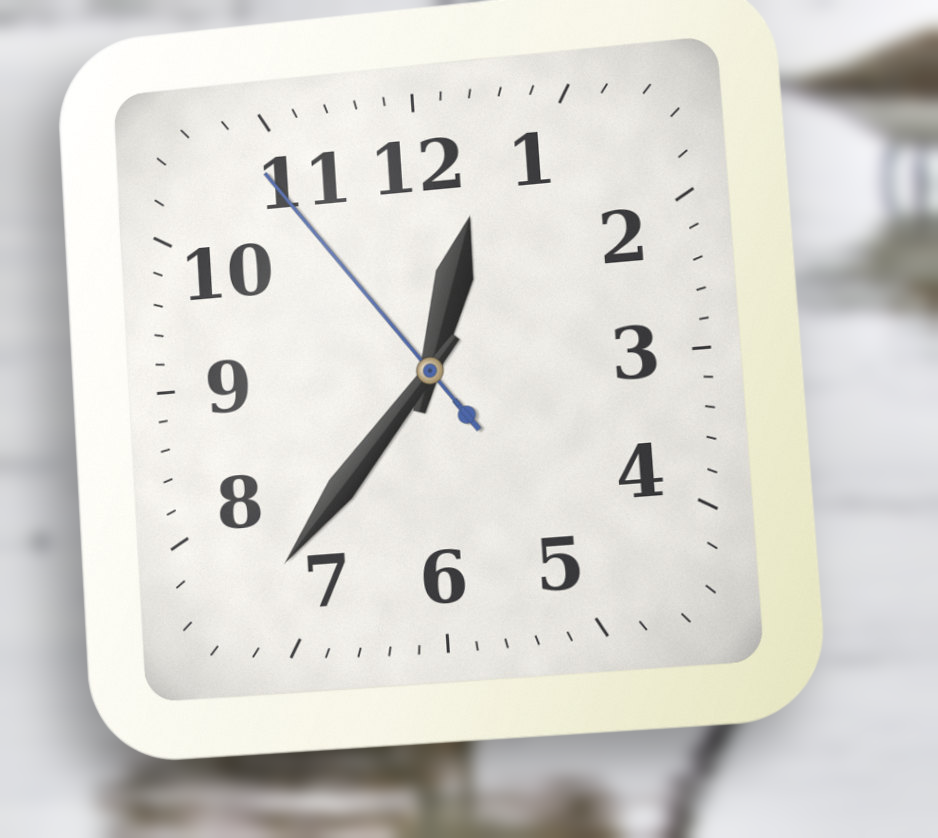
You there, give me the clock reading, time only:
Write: 12:36:54
